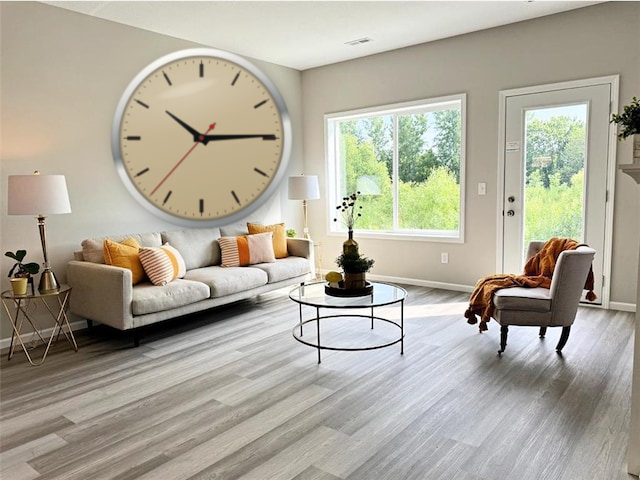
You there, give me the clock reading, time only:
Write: 10:14:37
